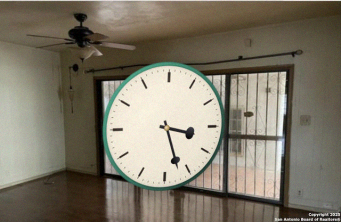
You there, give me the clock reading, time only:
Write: 3:27
